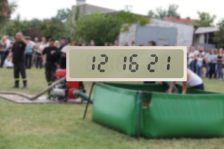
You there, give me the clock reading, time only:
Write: 12:16:21
